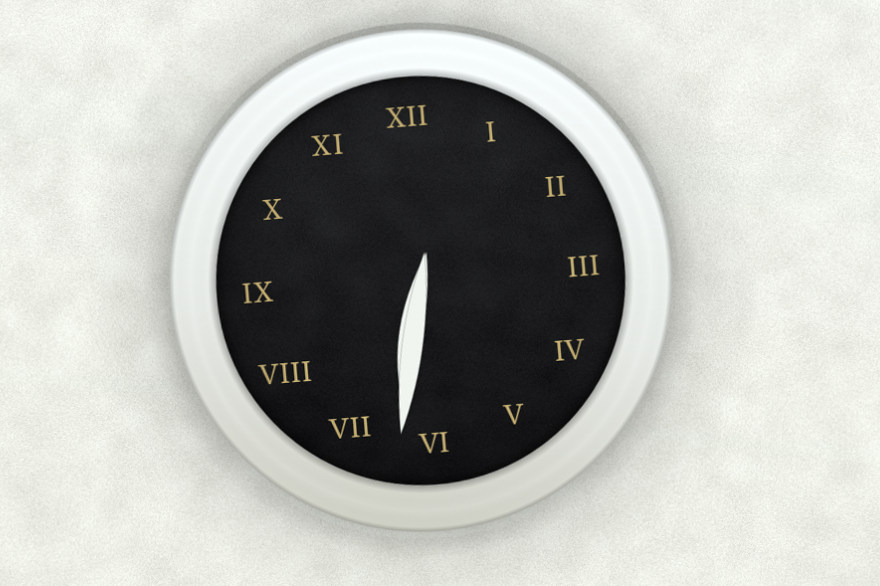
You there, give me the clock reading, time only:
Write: 6:32
